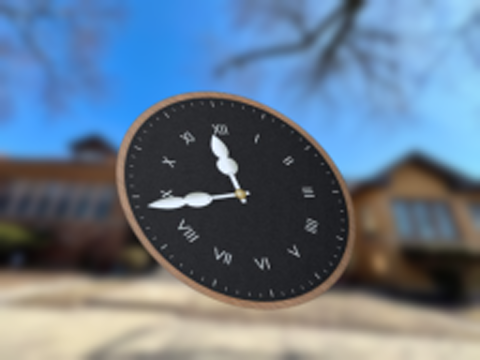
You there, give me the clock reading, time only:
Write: 11:44
